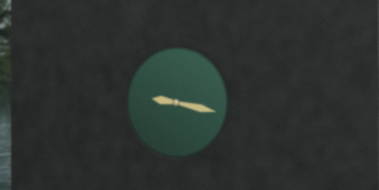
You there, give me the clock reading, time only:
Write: 9:17
